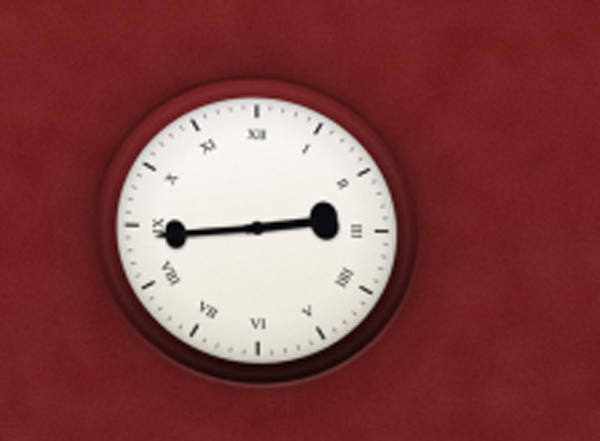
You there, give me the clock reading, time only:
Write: 2:44
